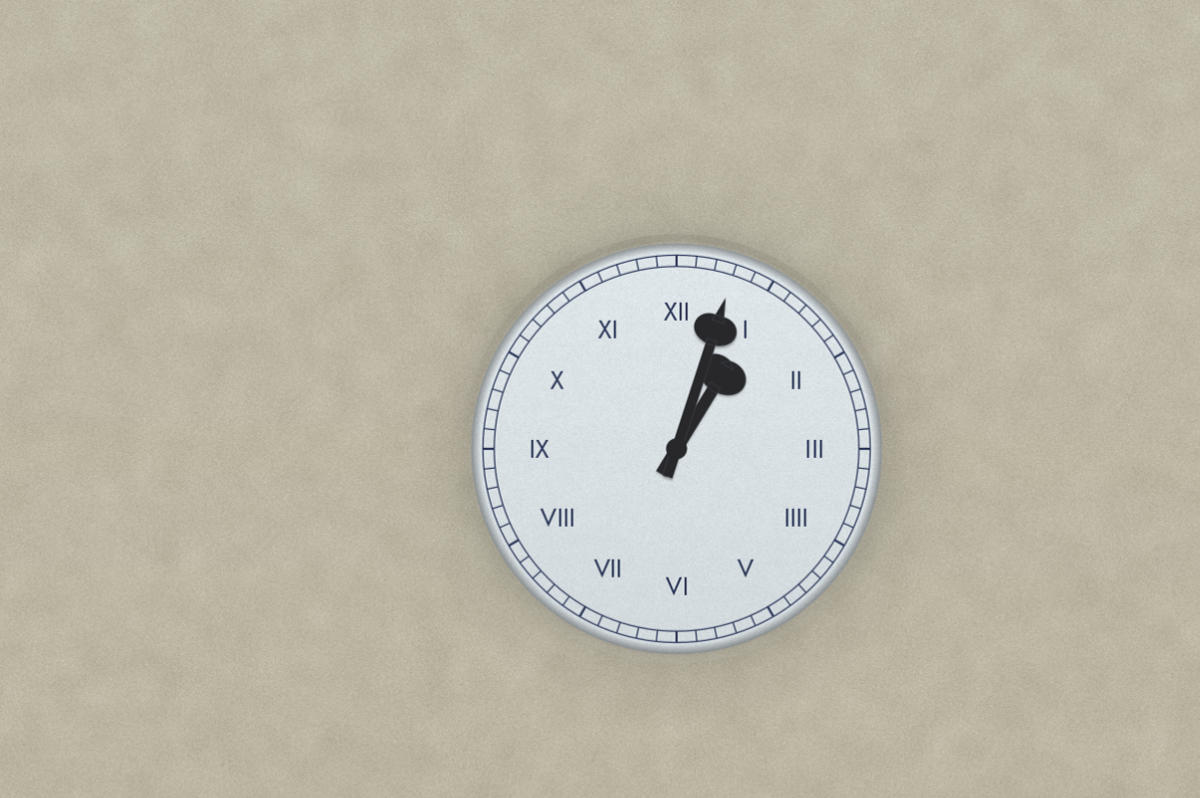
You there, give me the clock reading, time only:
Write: 1:03
